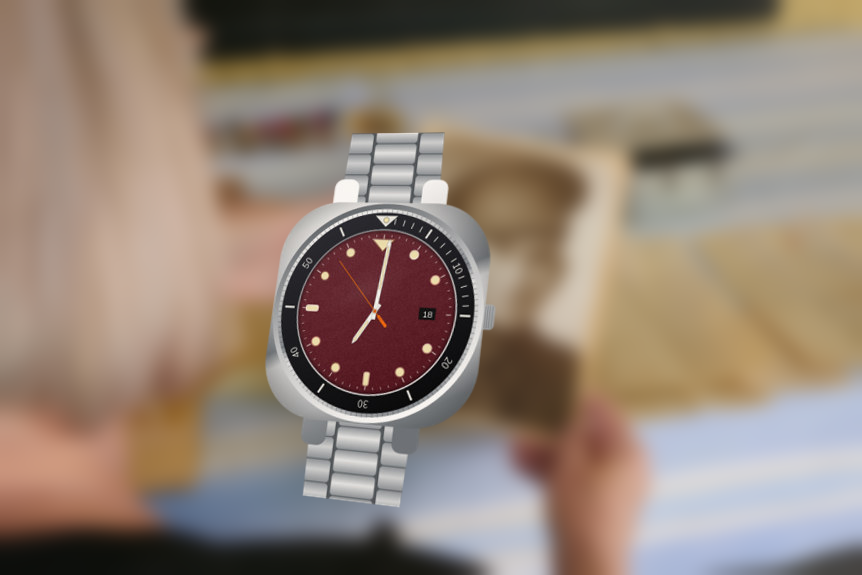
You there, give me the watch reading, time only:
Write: 7:00:53
